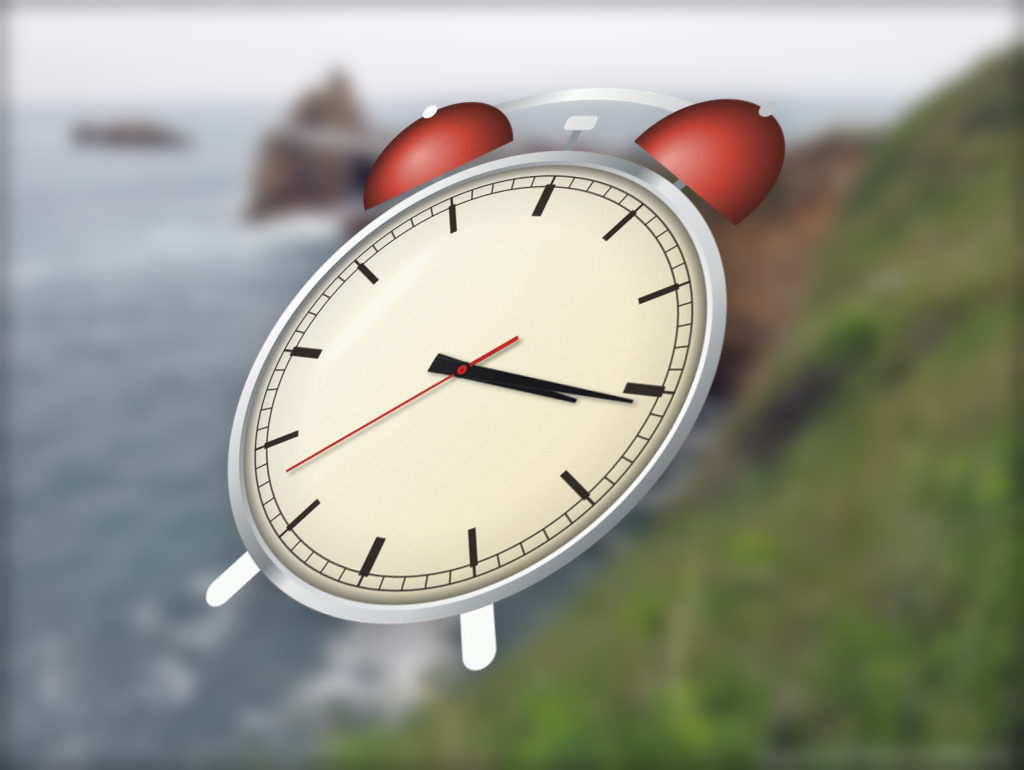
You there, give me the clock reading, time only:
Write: 3:15:38
